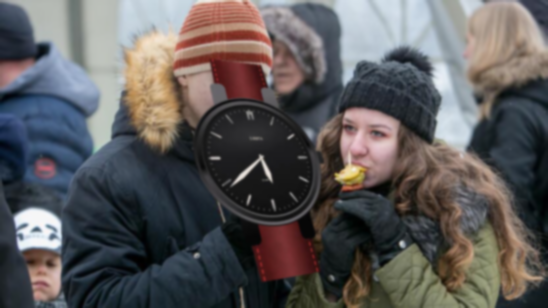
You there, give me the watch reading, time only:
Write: 5:39
